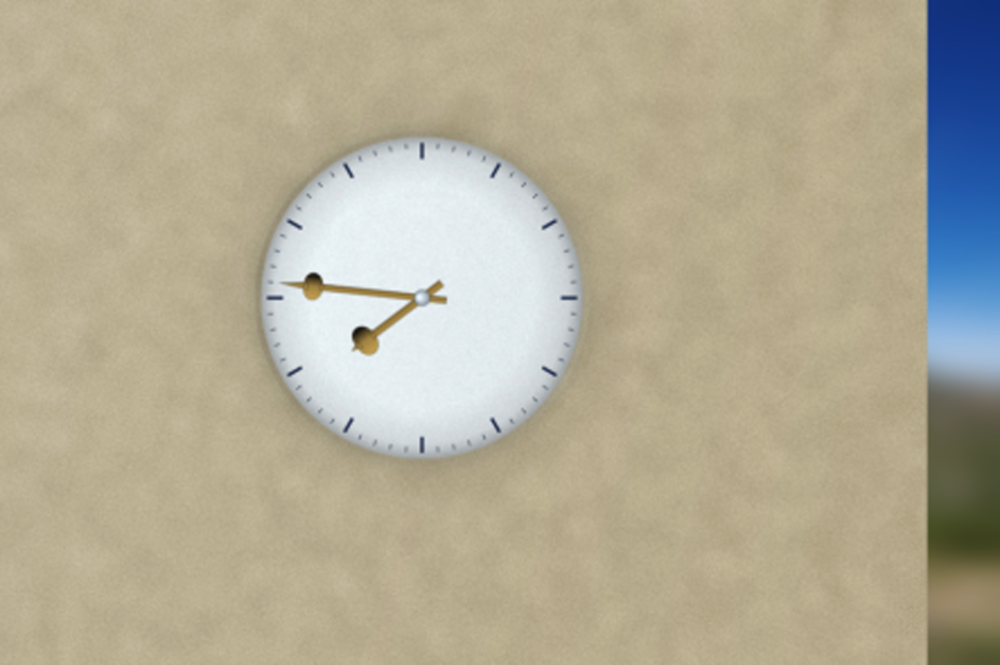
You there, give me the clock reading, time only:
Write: 7:46
